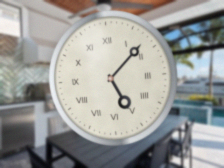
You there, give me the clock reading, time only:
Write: 5:08
